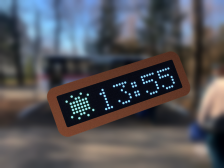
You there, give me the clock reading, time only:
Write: 13:55
